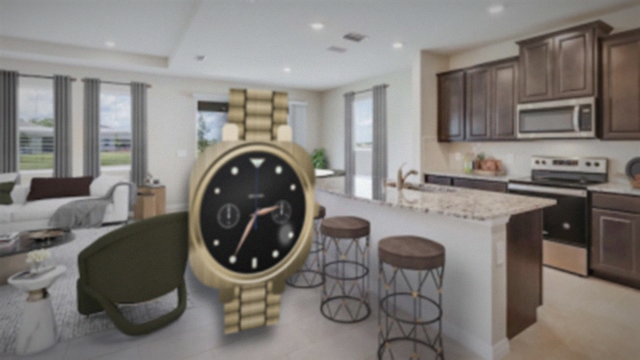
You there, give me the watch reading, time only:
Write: 2:35
